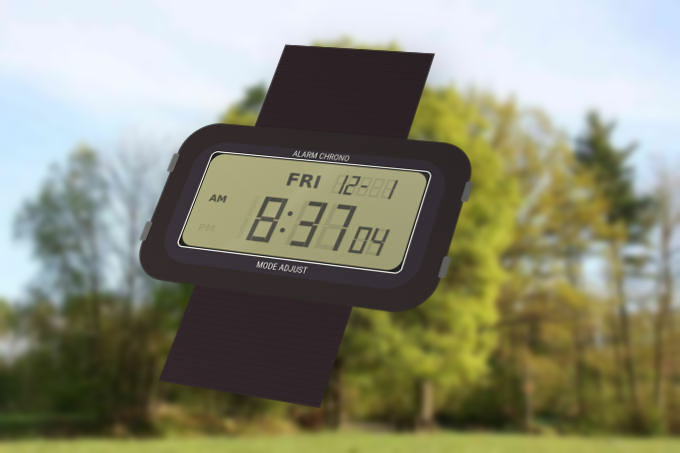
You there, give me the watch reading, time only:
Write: 8:37:04
